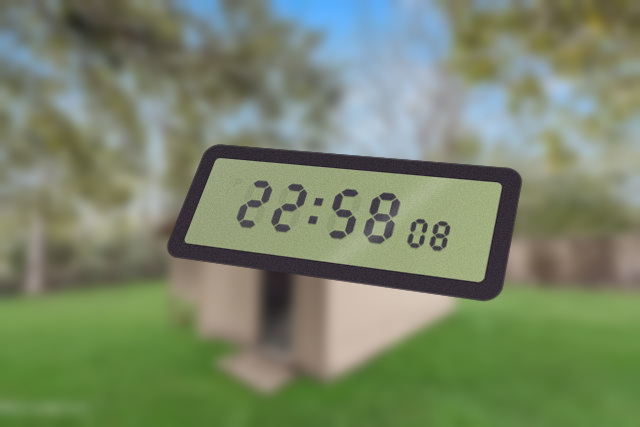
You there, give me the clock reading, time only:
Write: 22:58:08
